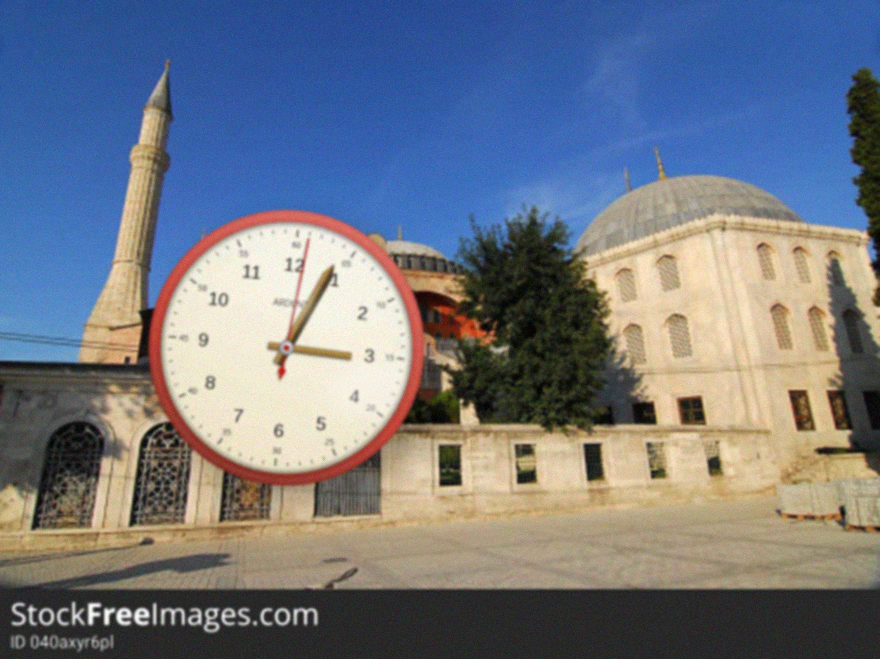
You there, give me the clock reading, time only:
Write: 3:04:01
